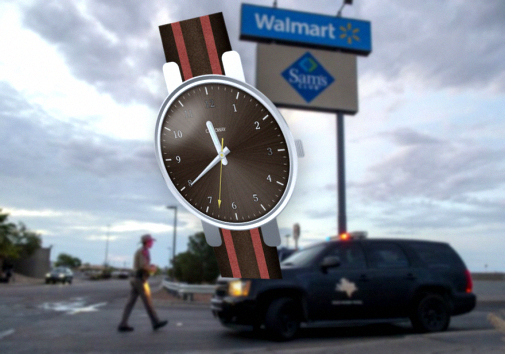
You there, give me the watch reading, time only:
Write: 11:39:33
